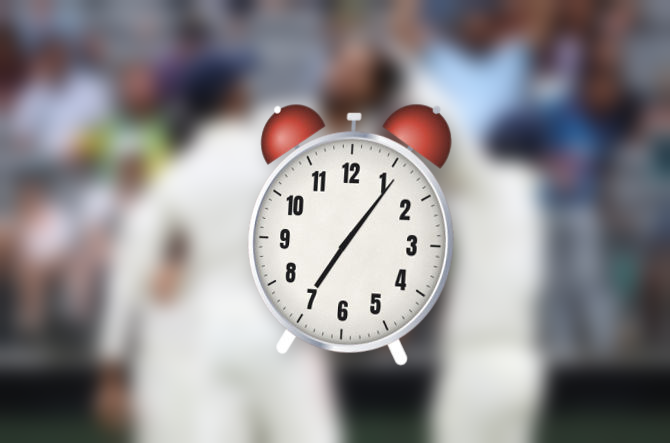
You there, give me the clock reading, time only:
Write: 7:06
